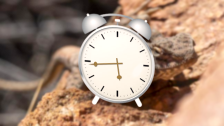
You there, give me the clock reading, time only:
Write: 5:44
